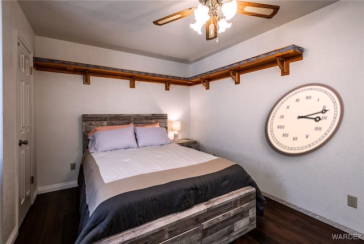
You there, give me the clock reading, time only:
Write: 3:12
